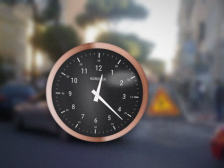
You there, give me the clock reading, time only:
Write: 12:22
